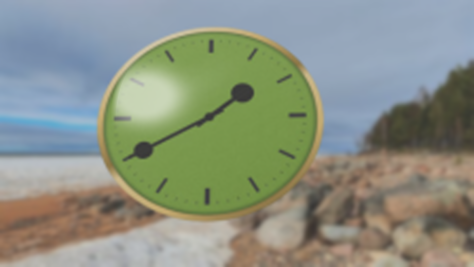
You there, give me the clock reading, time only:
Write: 1:40
